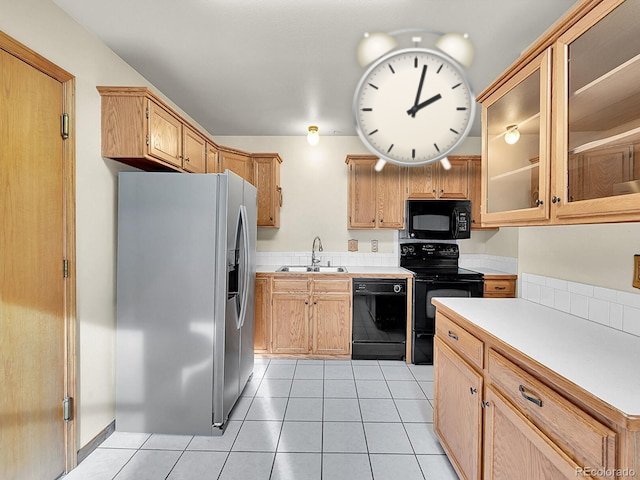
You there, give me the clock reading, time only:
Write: 2:02
